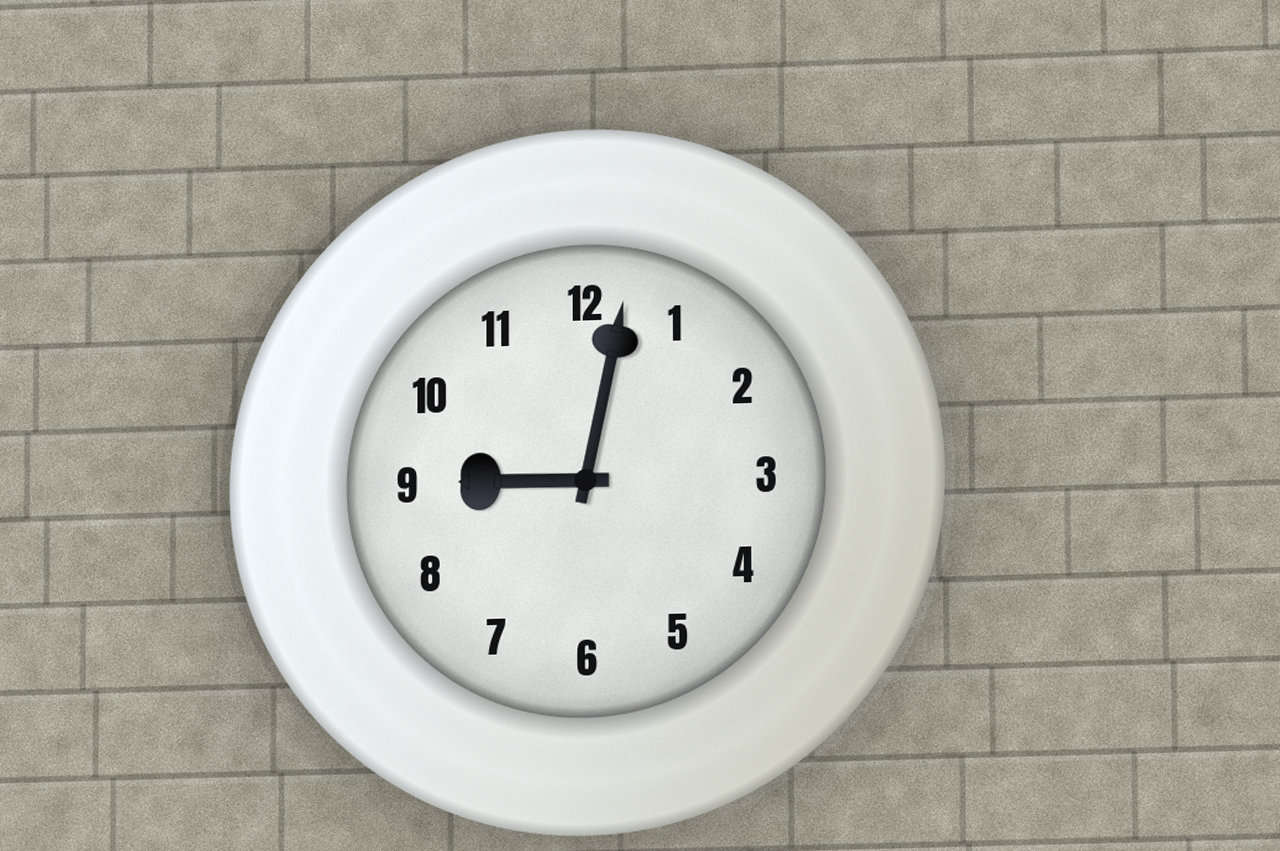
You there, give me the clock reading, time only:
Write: 9:02
